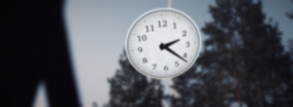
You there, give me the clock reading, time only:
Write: 2:22
